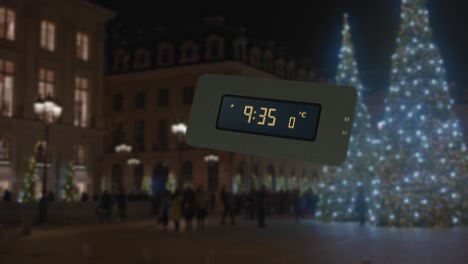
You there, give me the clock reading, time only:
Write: 9:35
